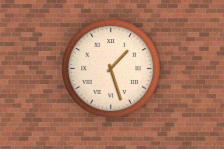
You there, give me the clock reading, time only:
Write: 1:27
